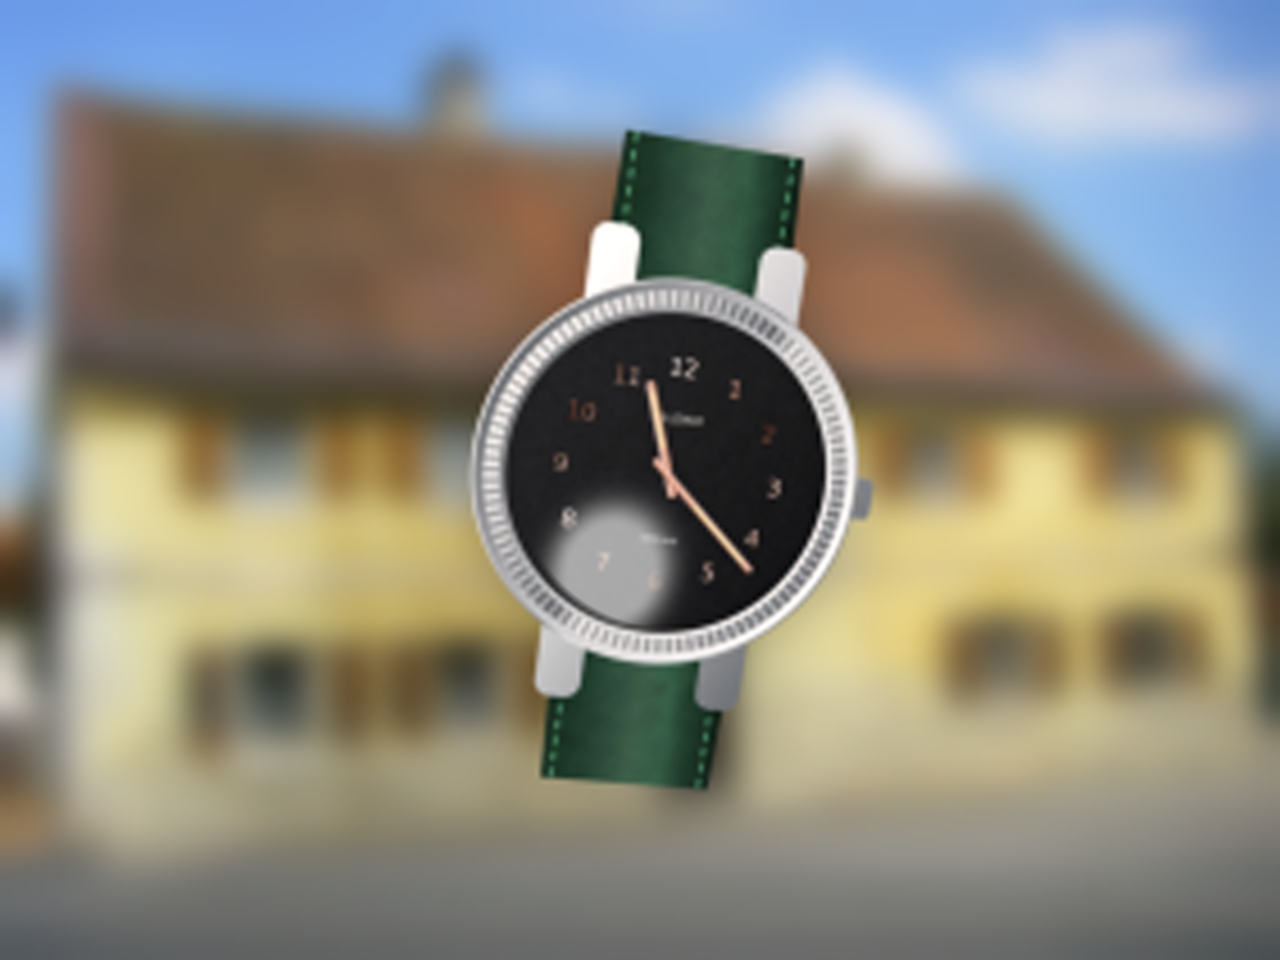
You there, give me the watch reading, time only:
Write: 11:22
